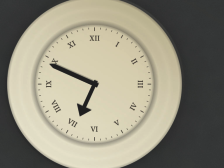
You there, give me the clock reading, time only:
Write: 6:49
